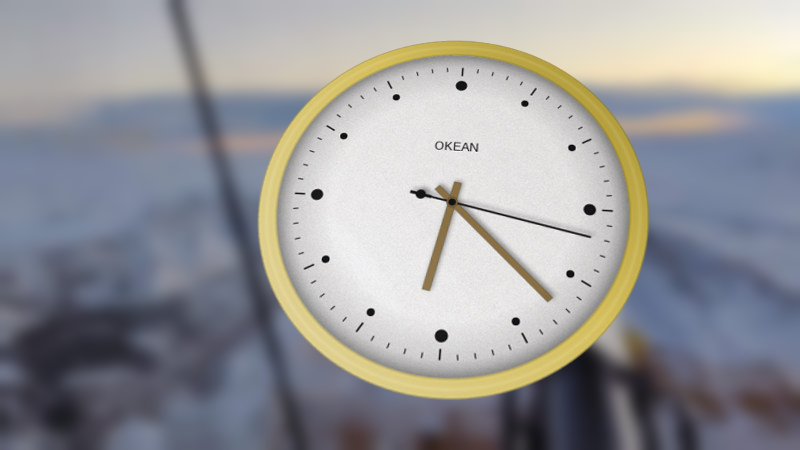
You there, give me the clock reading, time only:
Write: 6:22:17
